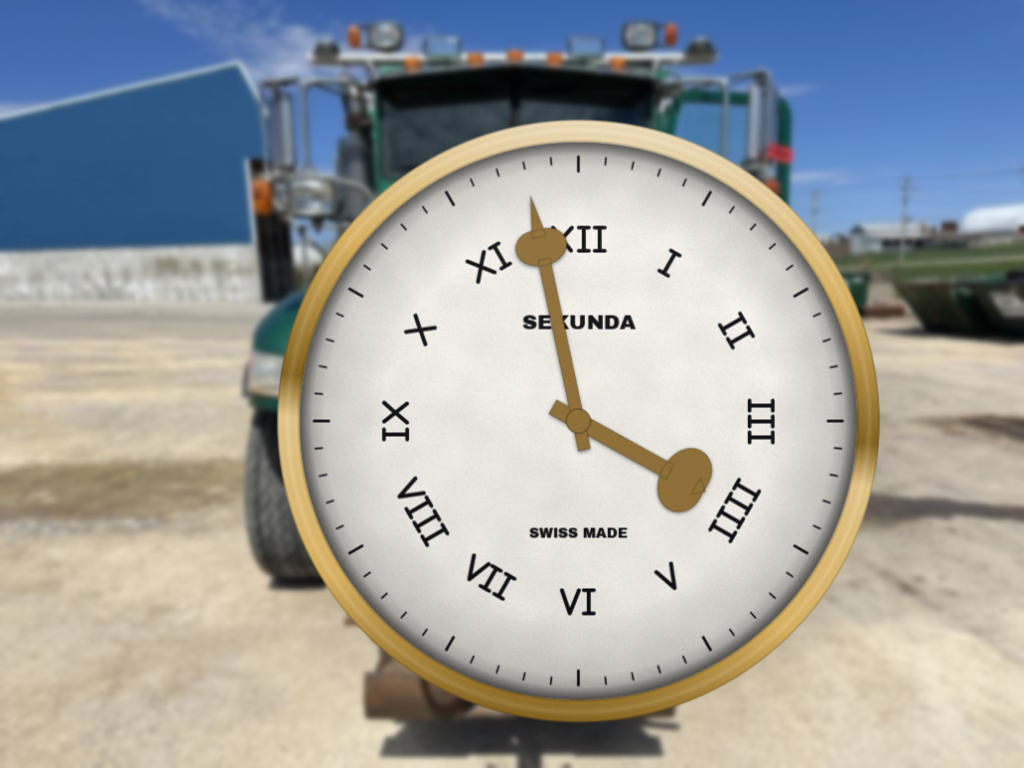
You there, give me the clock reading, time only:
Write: 3:58
